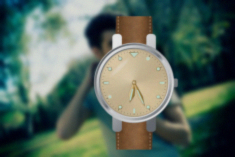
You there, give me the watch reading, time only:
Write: 6:26
